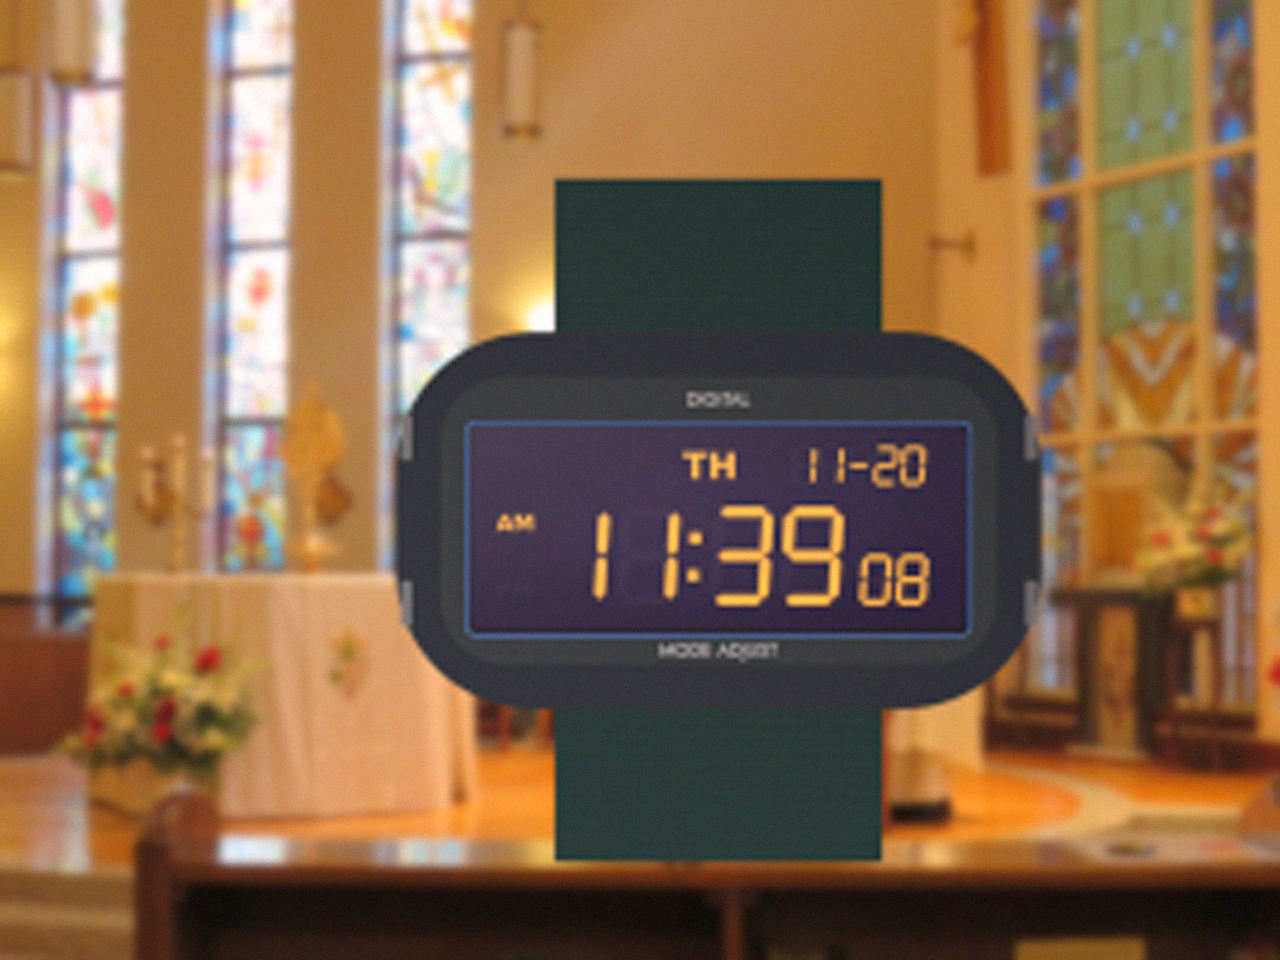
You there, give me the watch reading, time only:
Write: 11:39:08
